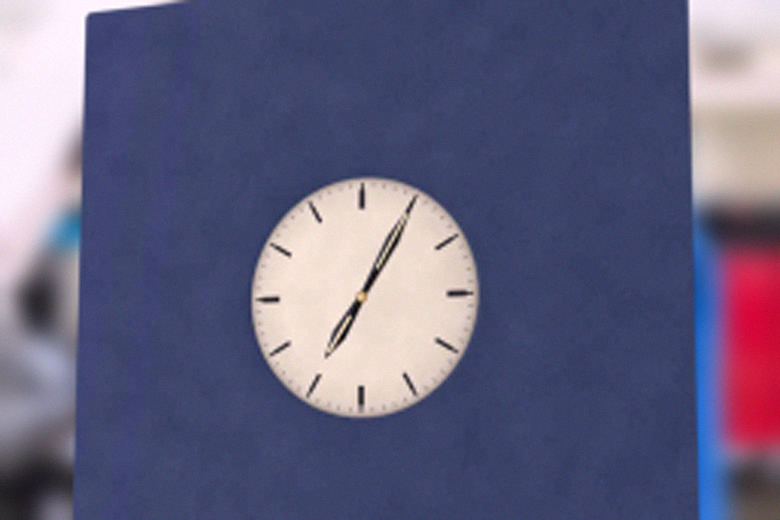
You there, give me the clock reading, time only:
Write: 7:05
